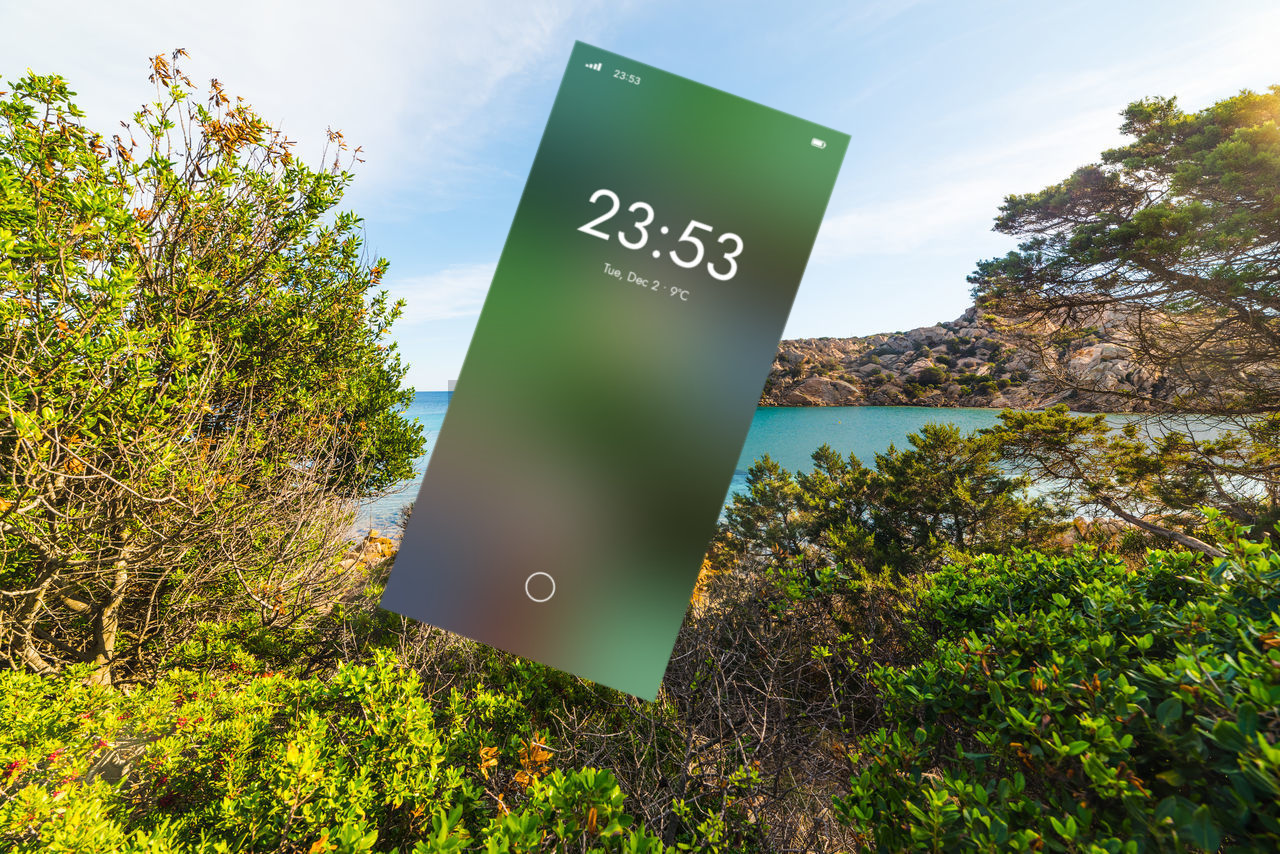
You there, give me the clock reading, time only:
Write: 23:53
